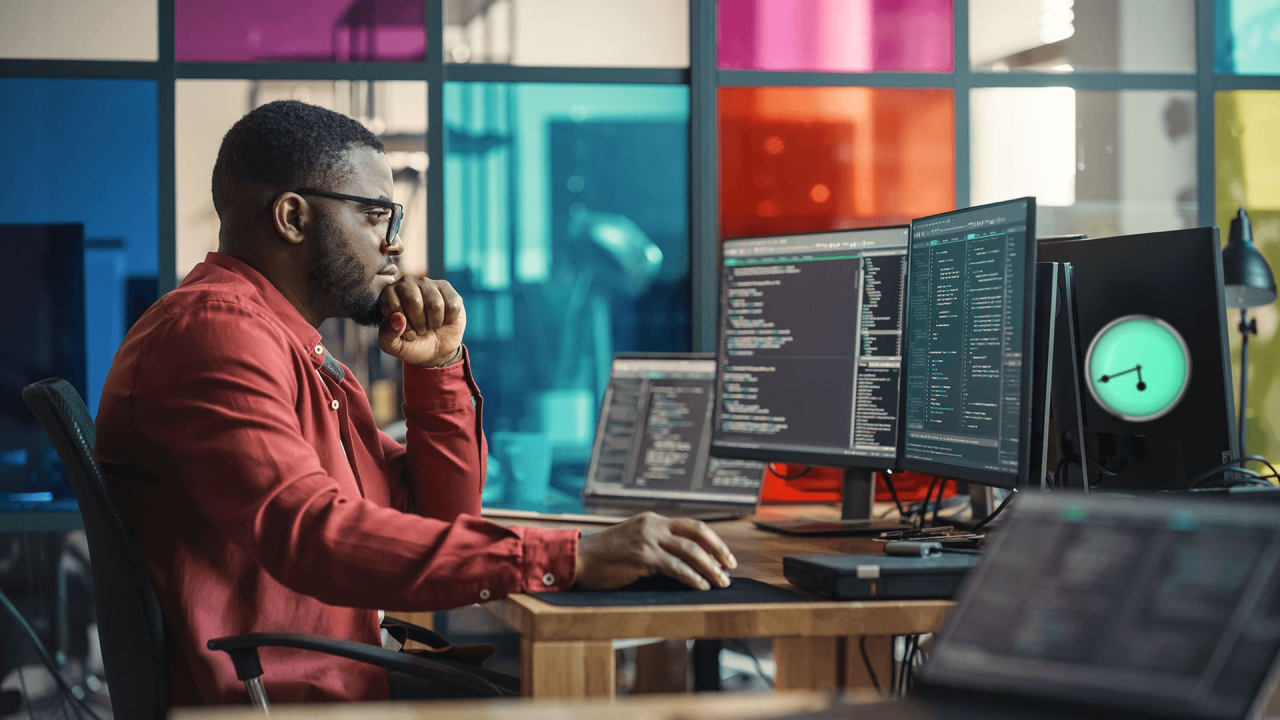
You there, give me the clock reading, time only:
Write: 5:42
